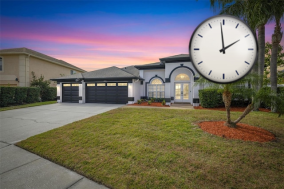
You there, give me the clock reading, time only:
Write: 1:59
